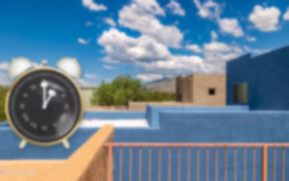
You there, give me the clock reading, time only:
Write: 1:00
